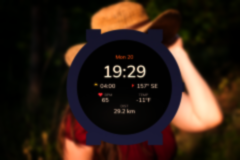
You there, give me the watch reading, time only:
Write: 19:29
